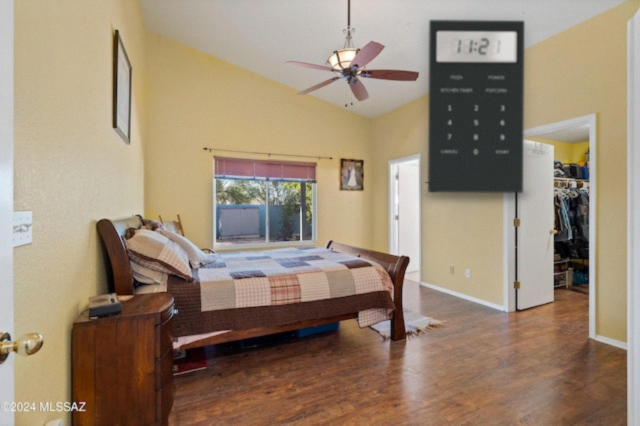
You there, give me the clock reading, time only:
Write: 11:21
